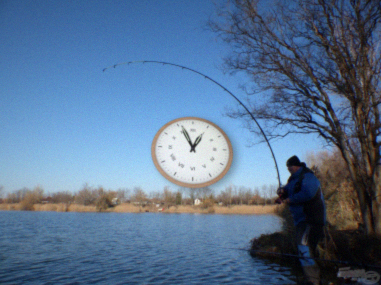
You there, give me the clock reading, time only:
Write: 12:56
